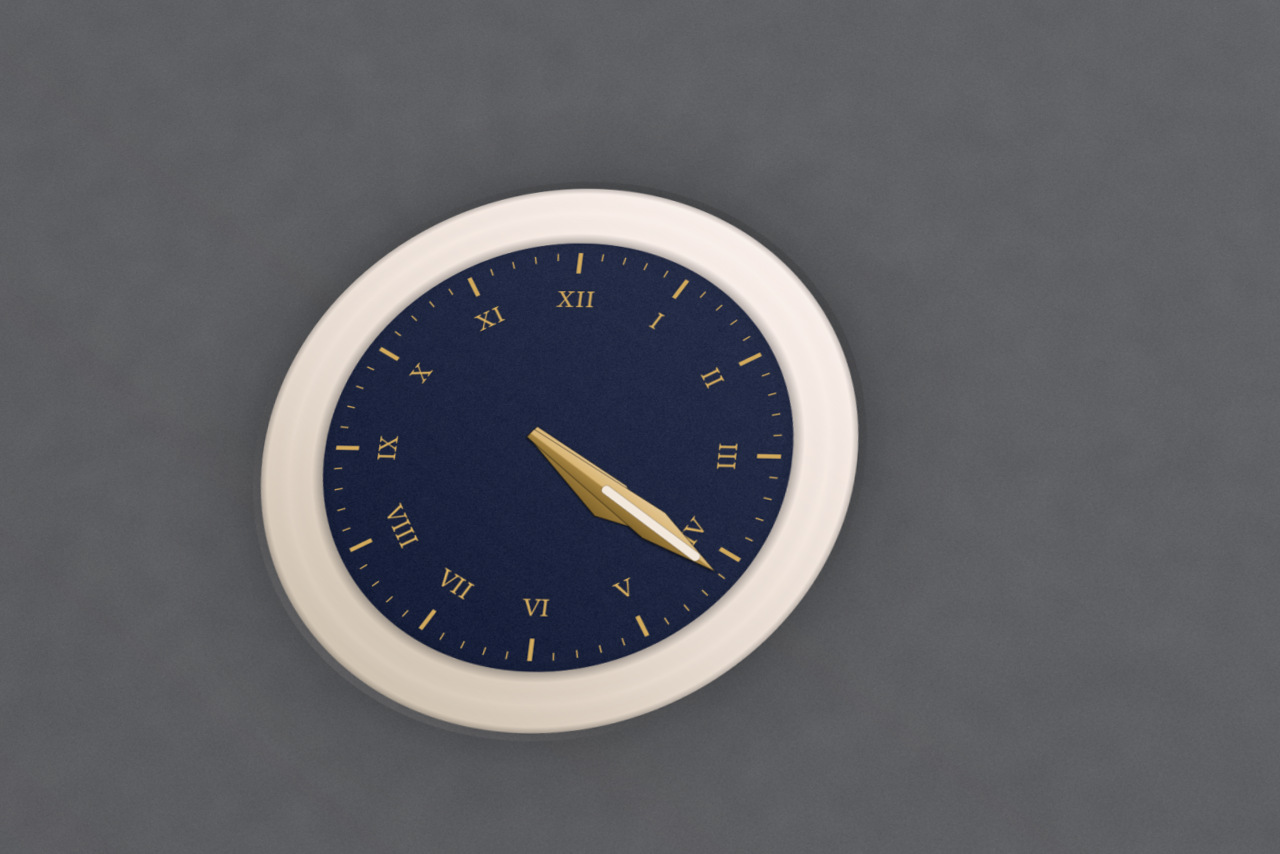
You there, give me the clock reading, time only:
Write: 4:21
